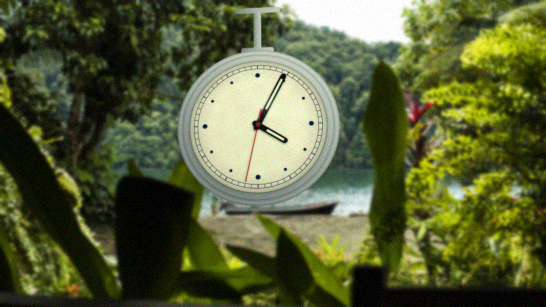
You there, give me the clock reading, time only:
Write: 4:04:32
